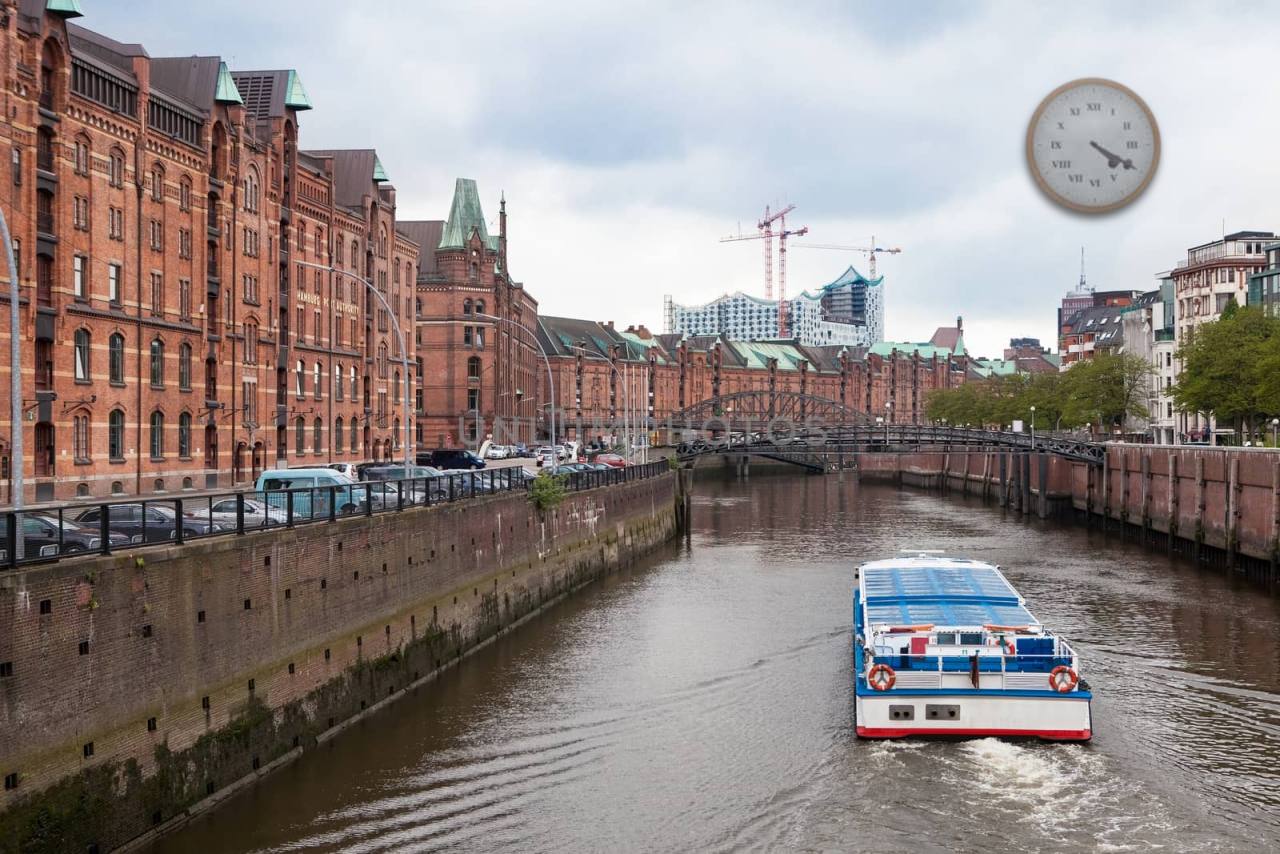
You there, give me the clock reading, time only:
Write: 4:20
